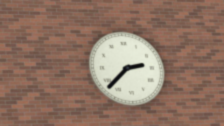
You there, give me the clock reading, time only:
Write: 2:38
